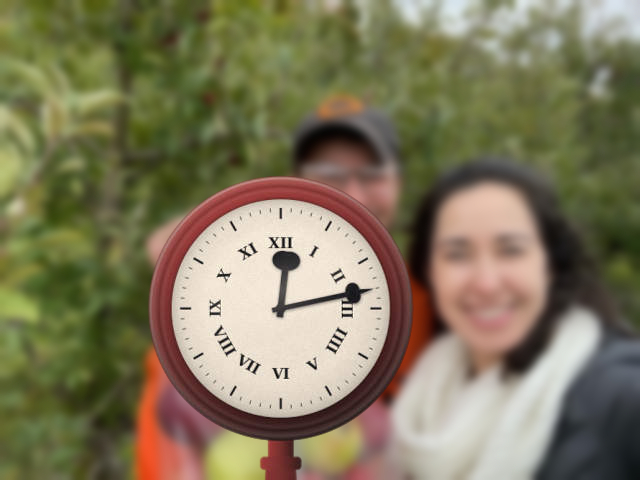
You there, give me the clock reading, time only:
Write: 12:13
